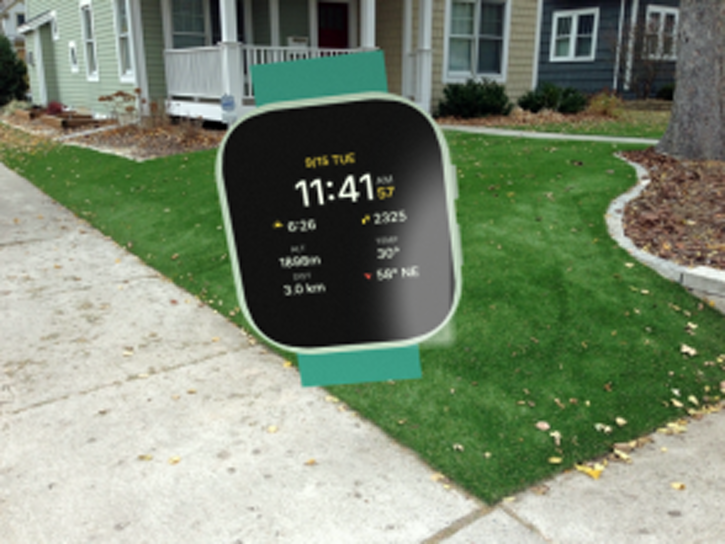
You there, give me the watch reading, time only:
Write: 11:41
